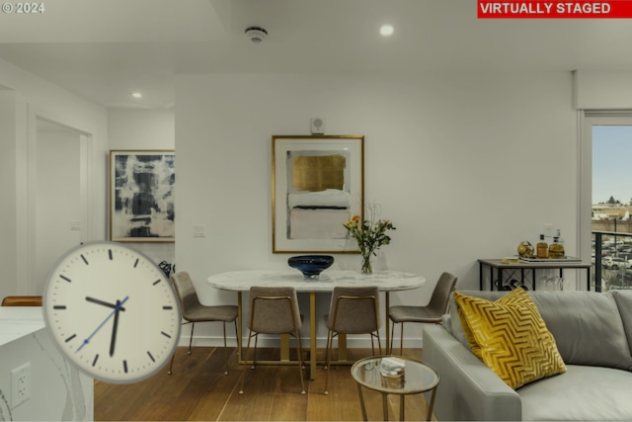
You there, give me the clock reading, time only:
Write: 9:32:38
